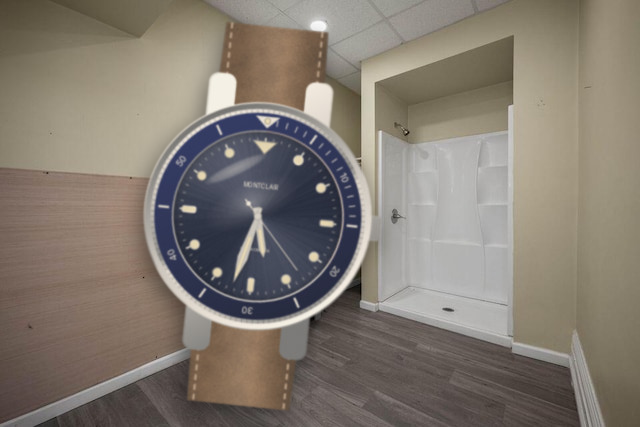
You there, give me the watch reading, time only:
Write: 5:32:23
